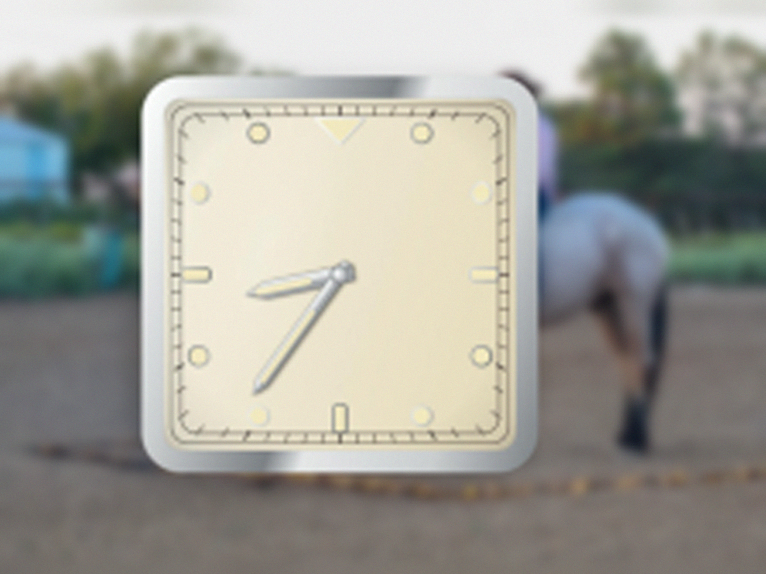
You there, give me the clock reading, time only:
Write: 8:36
